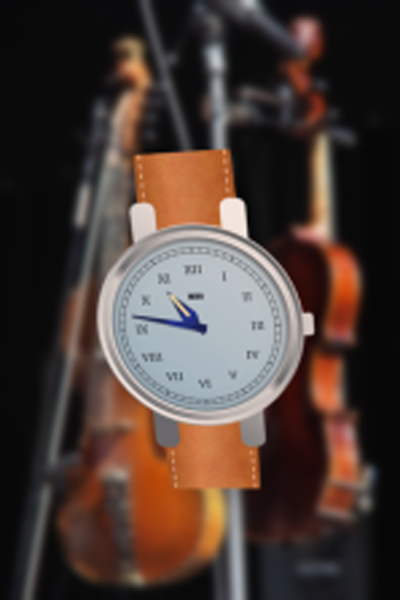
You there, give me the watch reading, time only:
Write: 10:47
